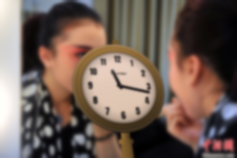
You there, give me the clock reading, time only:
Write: 11:17
